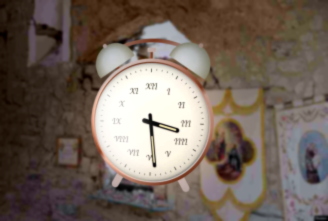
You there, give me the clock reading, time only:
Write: 3:29
